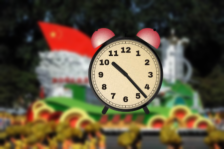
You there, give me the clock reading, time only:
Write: 10:23
